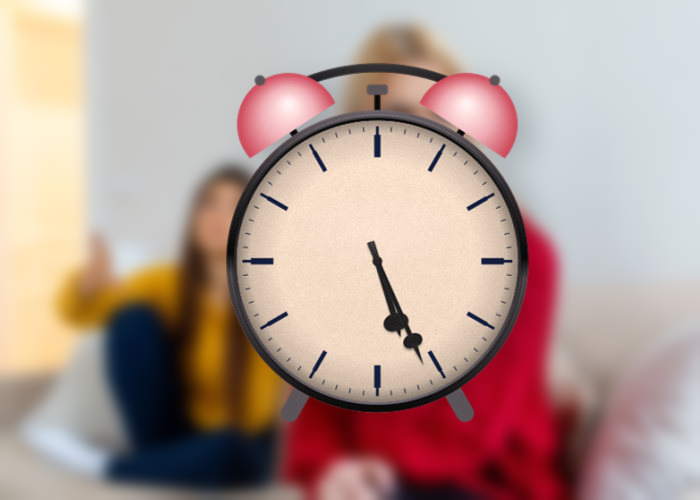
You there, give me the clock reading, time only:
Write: 5:26
